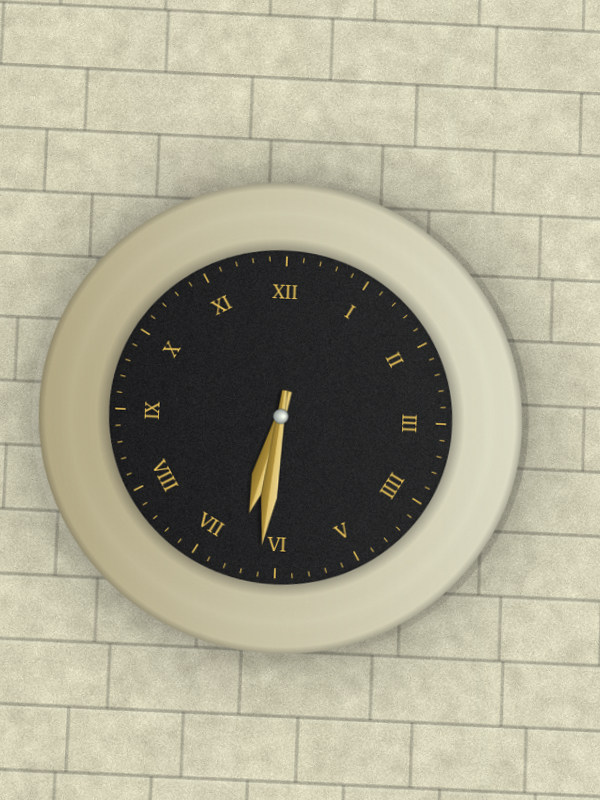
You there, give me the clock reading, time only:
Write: 6:31
